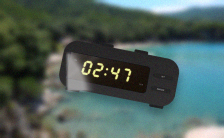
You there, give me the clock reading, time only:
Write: 2:47
